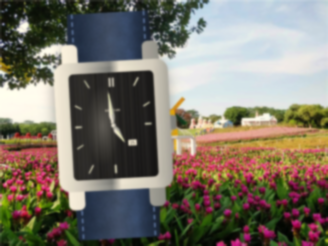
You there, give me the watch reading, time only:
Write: 4:59
